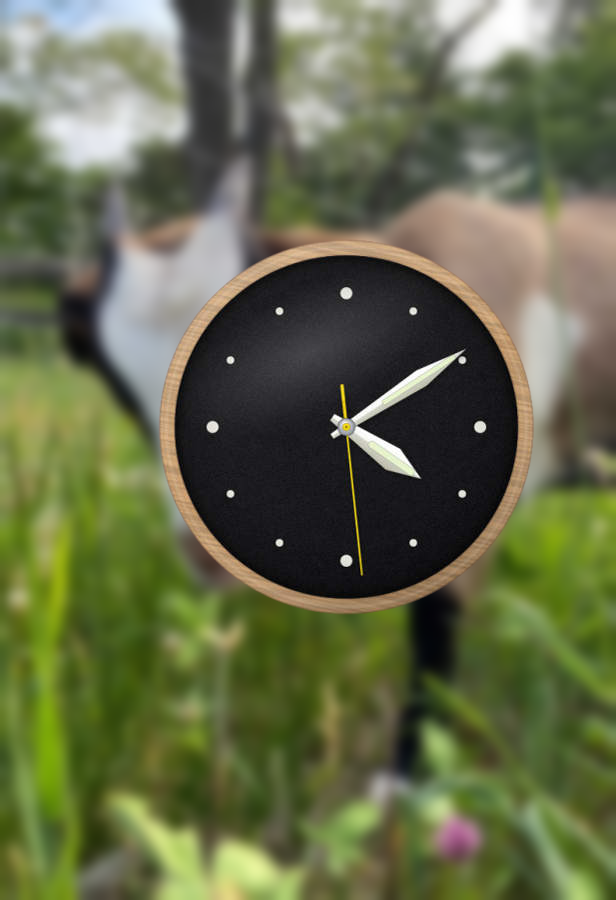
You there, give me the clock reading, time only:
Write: 4:09:29
